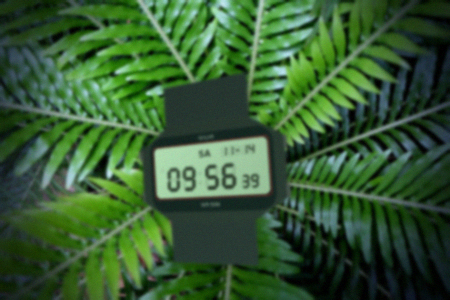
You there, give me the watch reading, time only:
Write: 9:56
